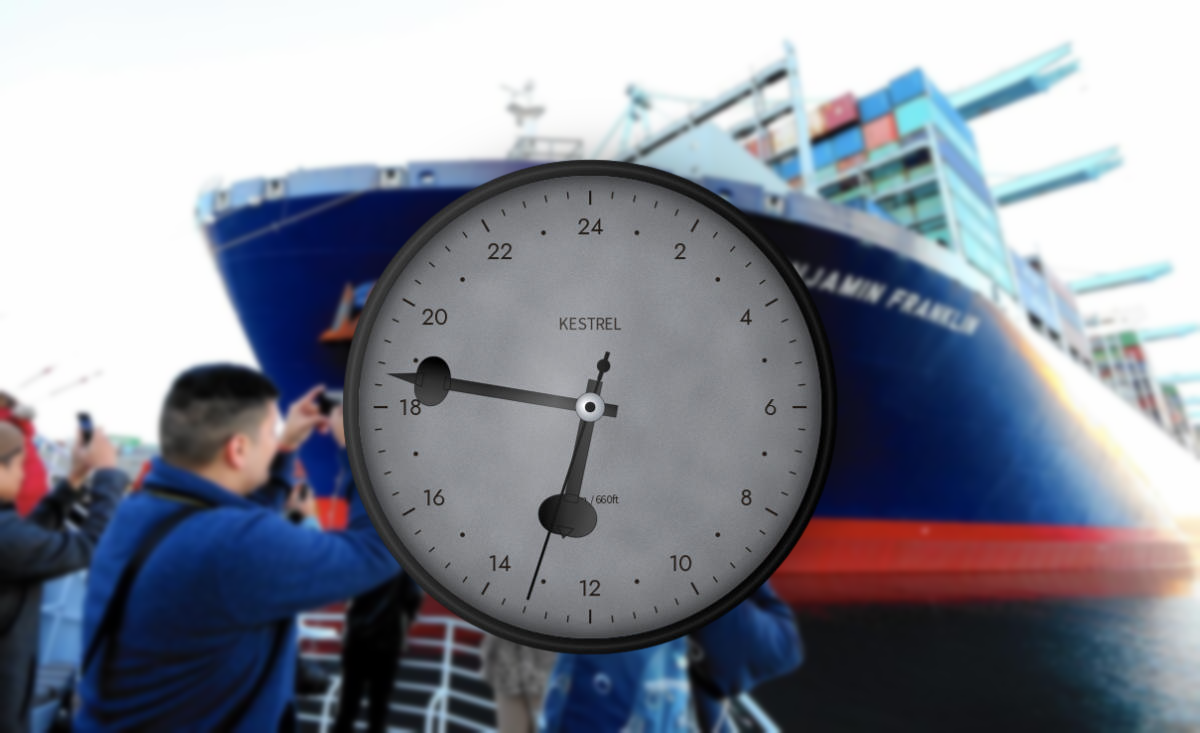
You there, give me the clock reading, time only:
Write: 12:46:33
